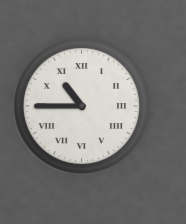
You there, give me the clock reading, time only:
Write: 10:45
